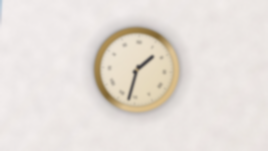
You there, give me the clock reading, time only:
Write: 1:32
